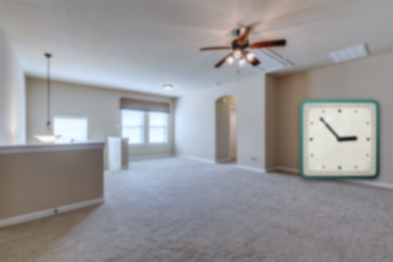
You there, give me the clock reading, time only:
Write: 2:53
